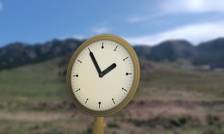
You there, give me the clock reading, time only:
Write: 1:55
